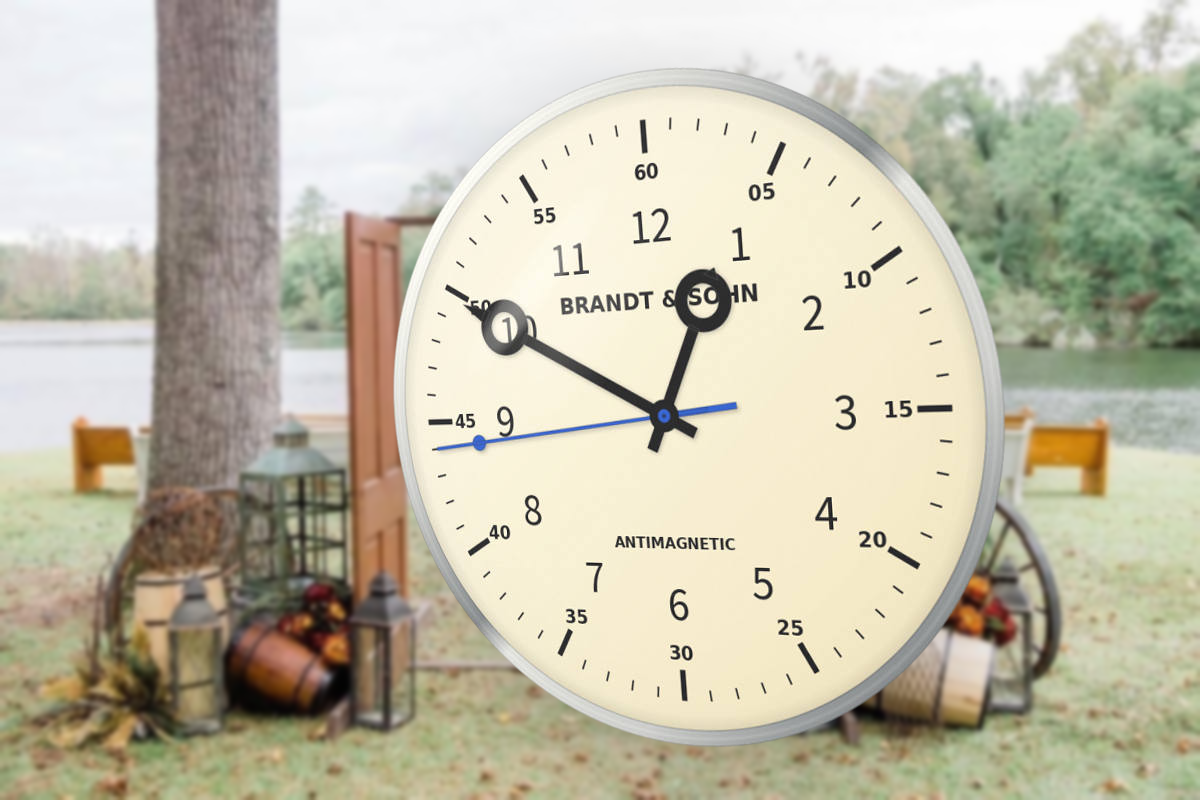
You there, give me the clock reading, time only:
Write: 12:49:44
